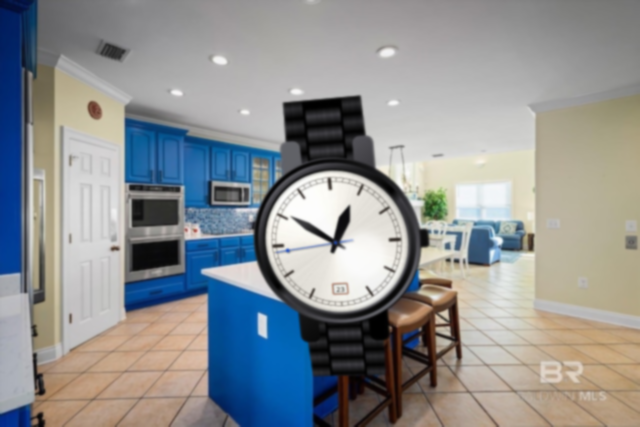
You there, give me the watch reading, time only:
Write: 12:50:44
